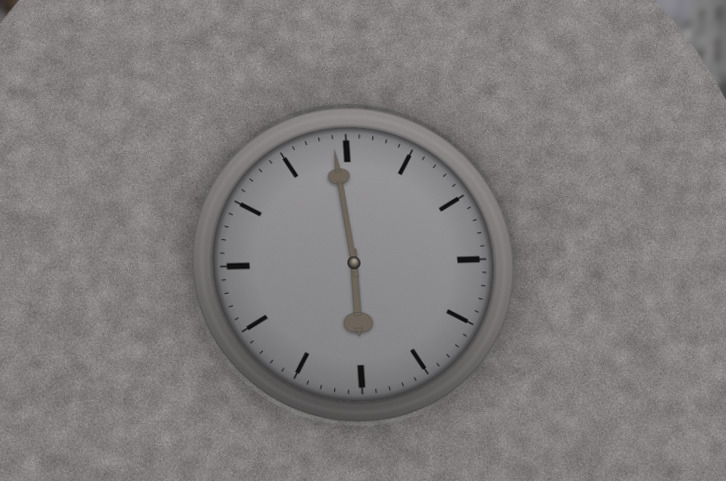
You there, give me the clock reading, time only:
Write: 5:59
